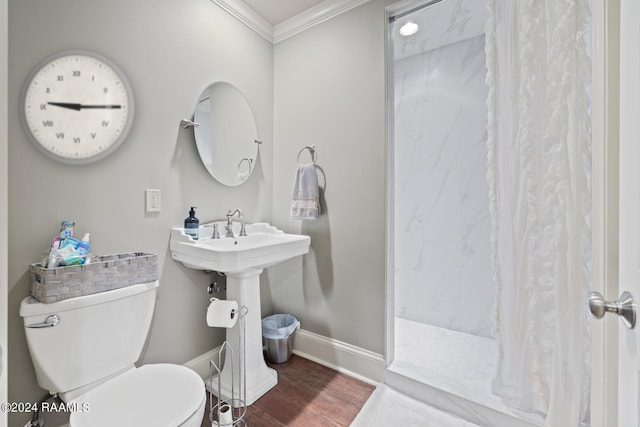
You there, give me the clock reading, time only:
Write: 9:15
